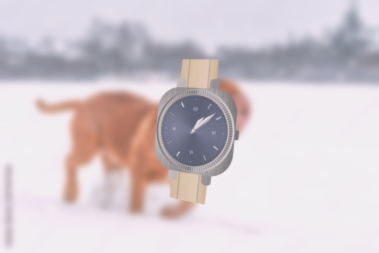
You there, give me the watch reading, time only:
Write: 1:08
